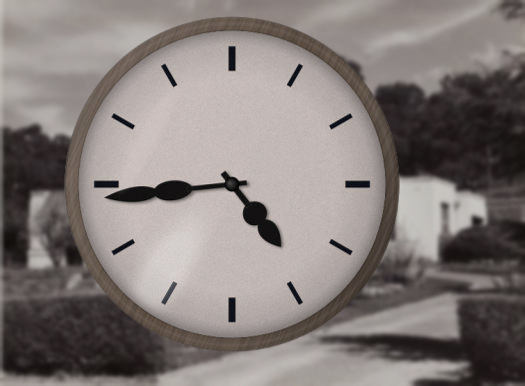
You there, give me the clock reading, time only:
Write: 4:44
